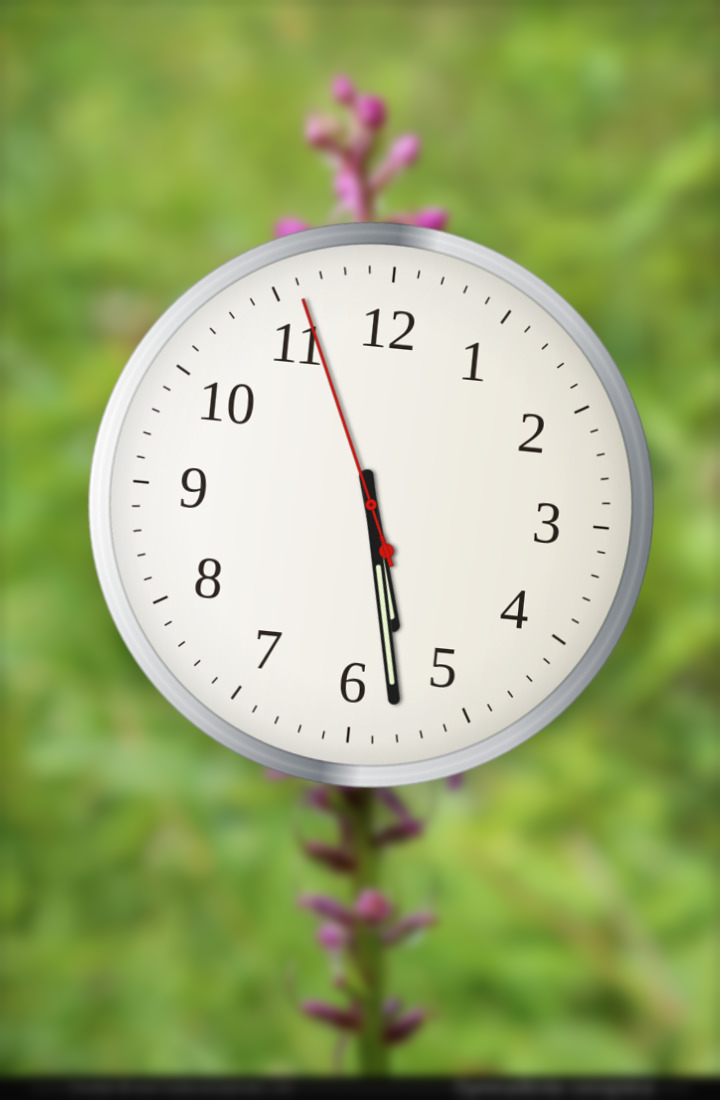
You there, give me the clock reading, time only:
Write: 5:27:56
